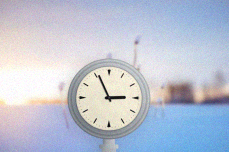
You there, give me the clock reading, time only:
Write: 2:56
